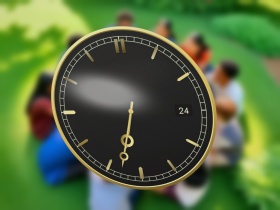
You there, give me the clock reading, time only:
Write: 6:33
